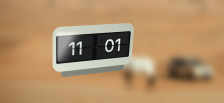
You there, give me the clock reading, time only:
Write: 11:01
